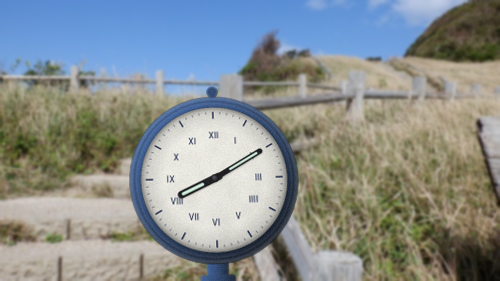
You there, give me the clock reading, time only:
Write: 8:10
